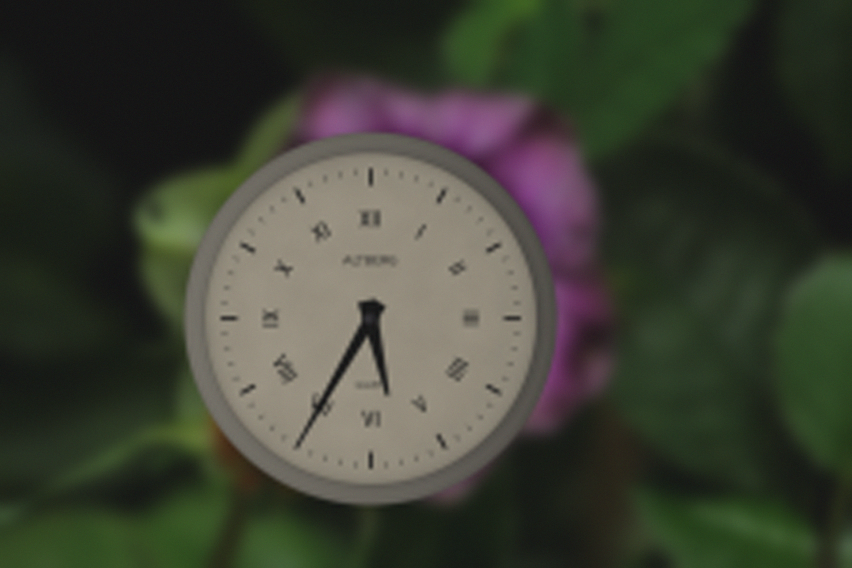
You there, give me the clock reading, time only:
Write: 5:35
